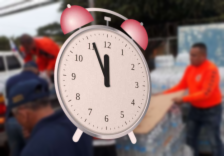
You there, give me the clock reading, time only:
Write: 11:56
